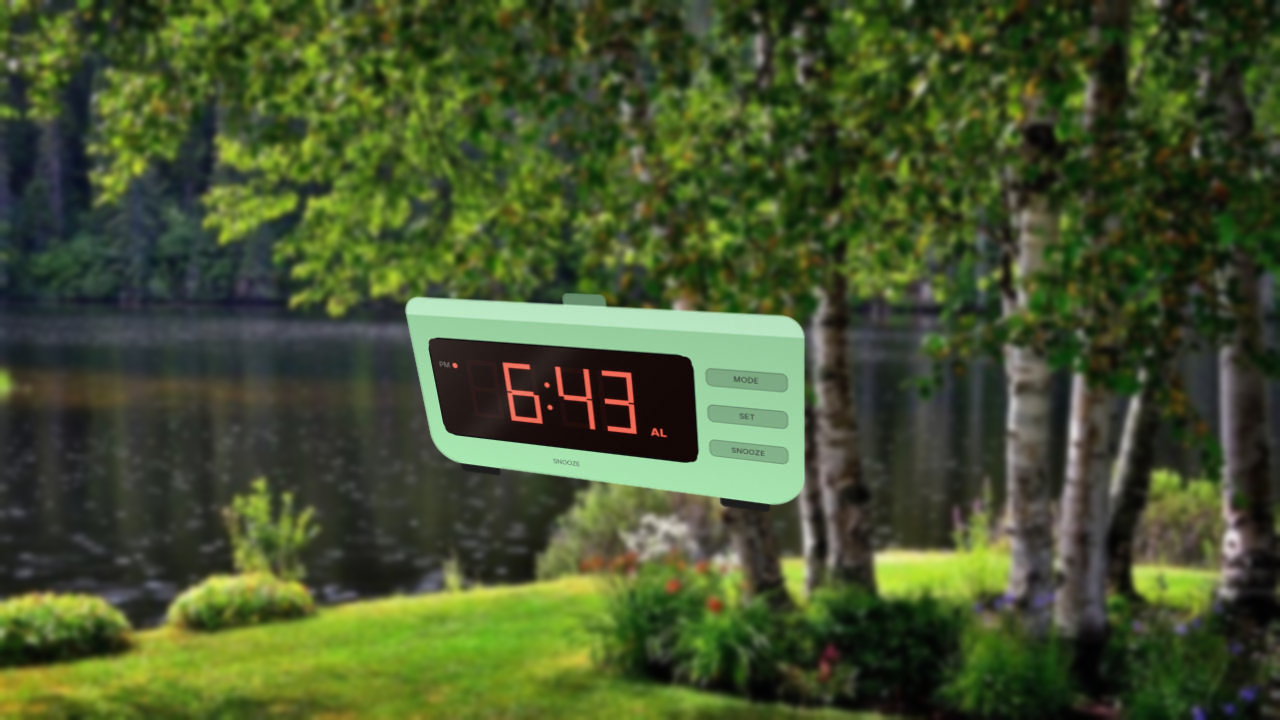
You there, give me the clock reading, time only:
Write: 6:43
